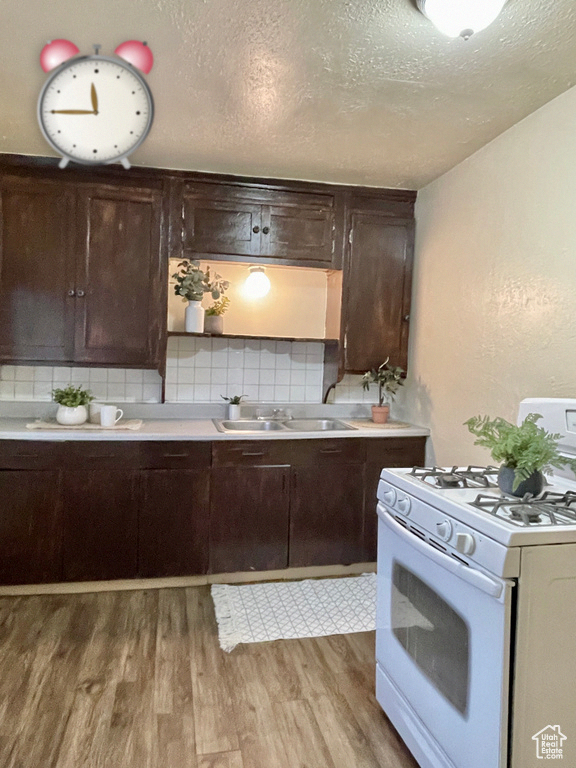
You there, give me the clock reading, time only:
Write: 11:45
